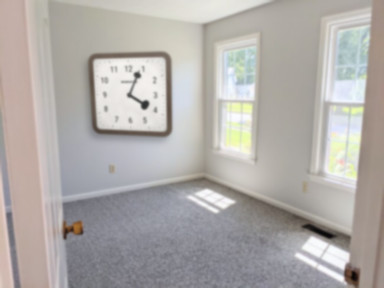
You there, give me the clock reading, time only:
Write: 4:04
